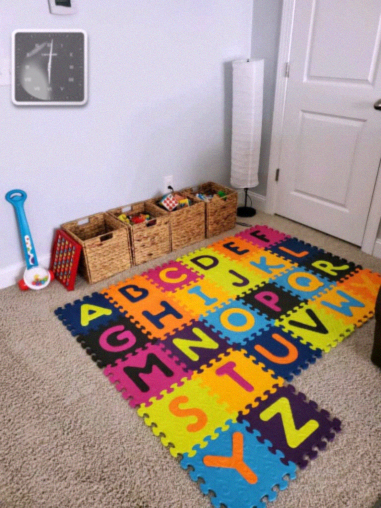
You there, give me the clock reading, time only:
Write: 6:01
